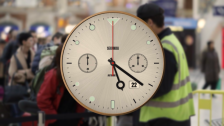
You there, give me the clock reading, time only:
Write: 5:21
